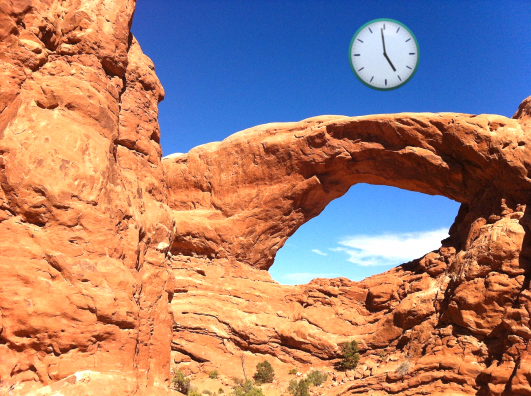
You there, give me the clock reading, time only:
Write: 4:59
